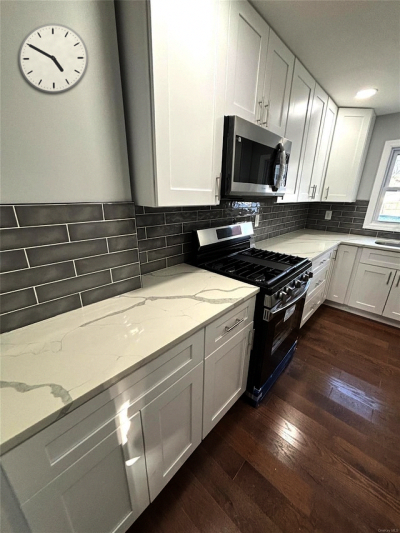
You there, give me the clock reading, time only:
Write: 4:50
